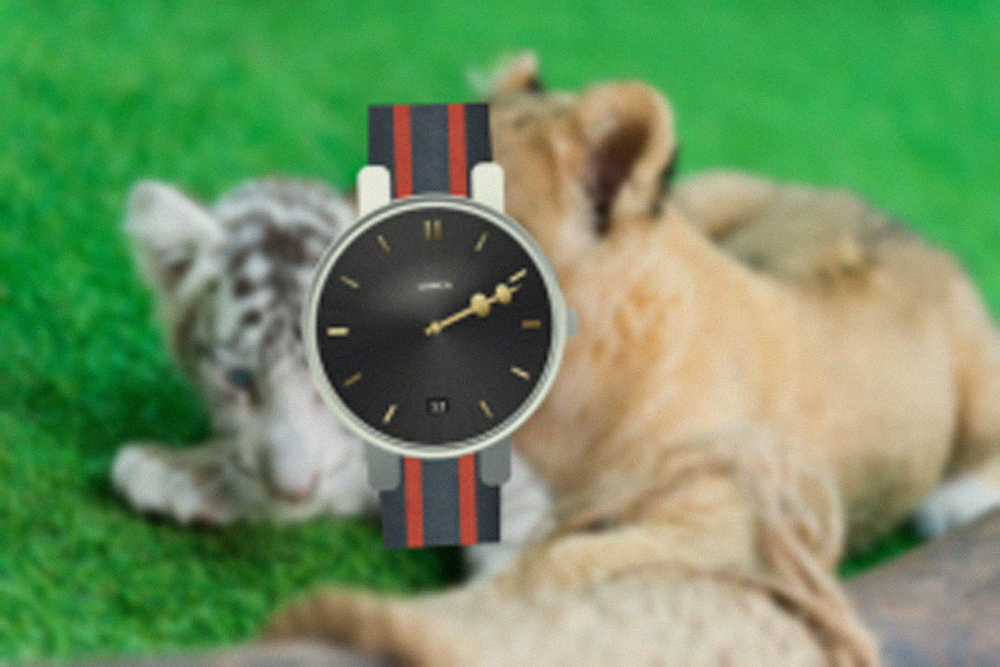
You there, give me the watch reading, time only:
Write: 2:11
